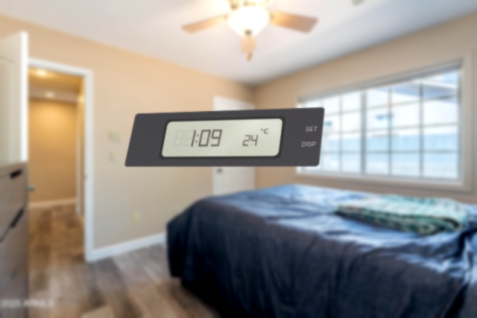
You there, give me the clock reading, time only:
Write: 1:09
